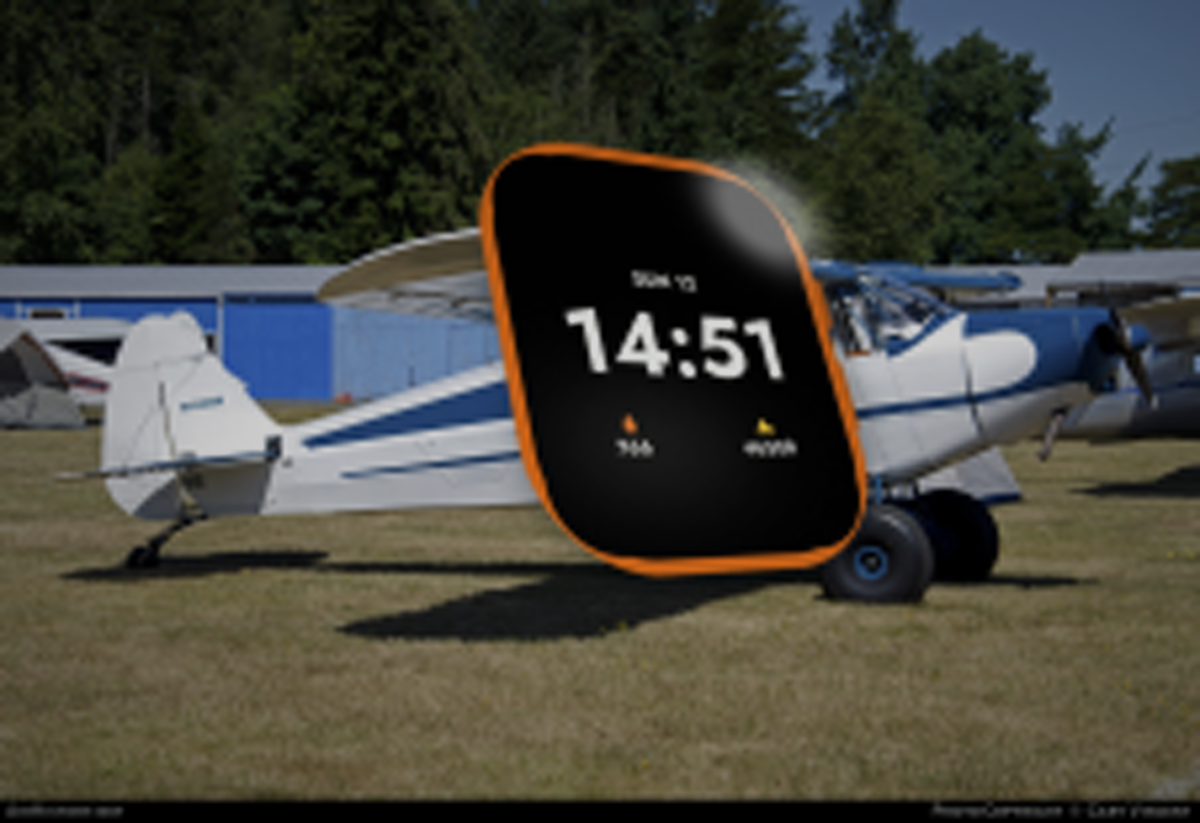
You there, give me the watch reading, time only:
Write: 14:51
